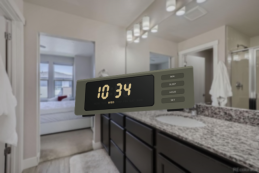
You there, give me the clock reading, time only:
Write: 10:34
